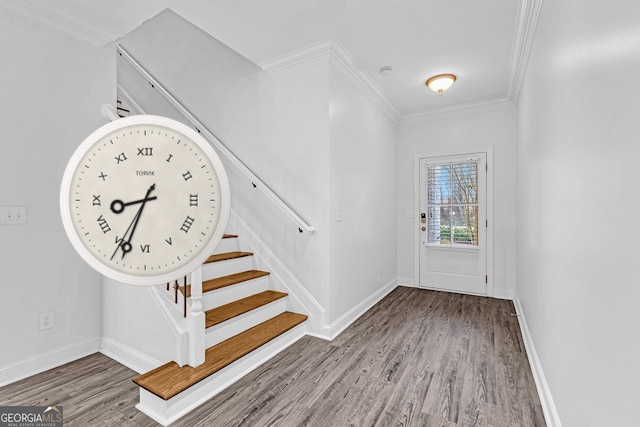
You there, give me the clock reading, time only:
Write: 8:33:35
